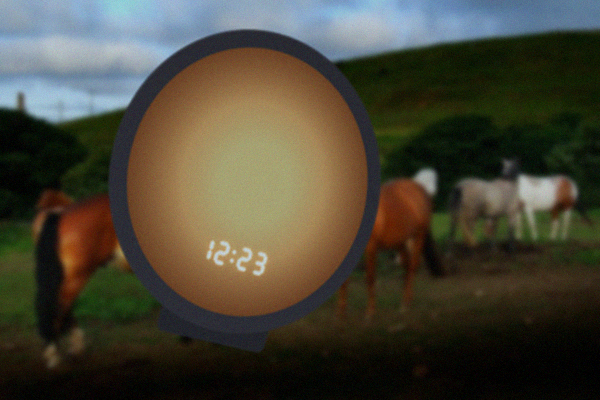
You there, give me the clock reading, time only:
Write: 12:23
